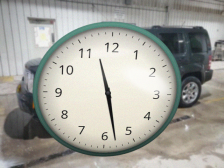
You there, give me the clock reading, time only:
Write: 11:28
